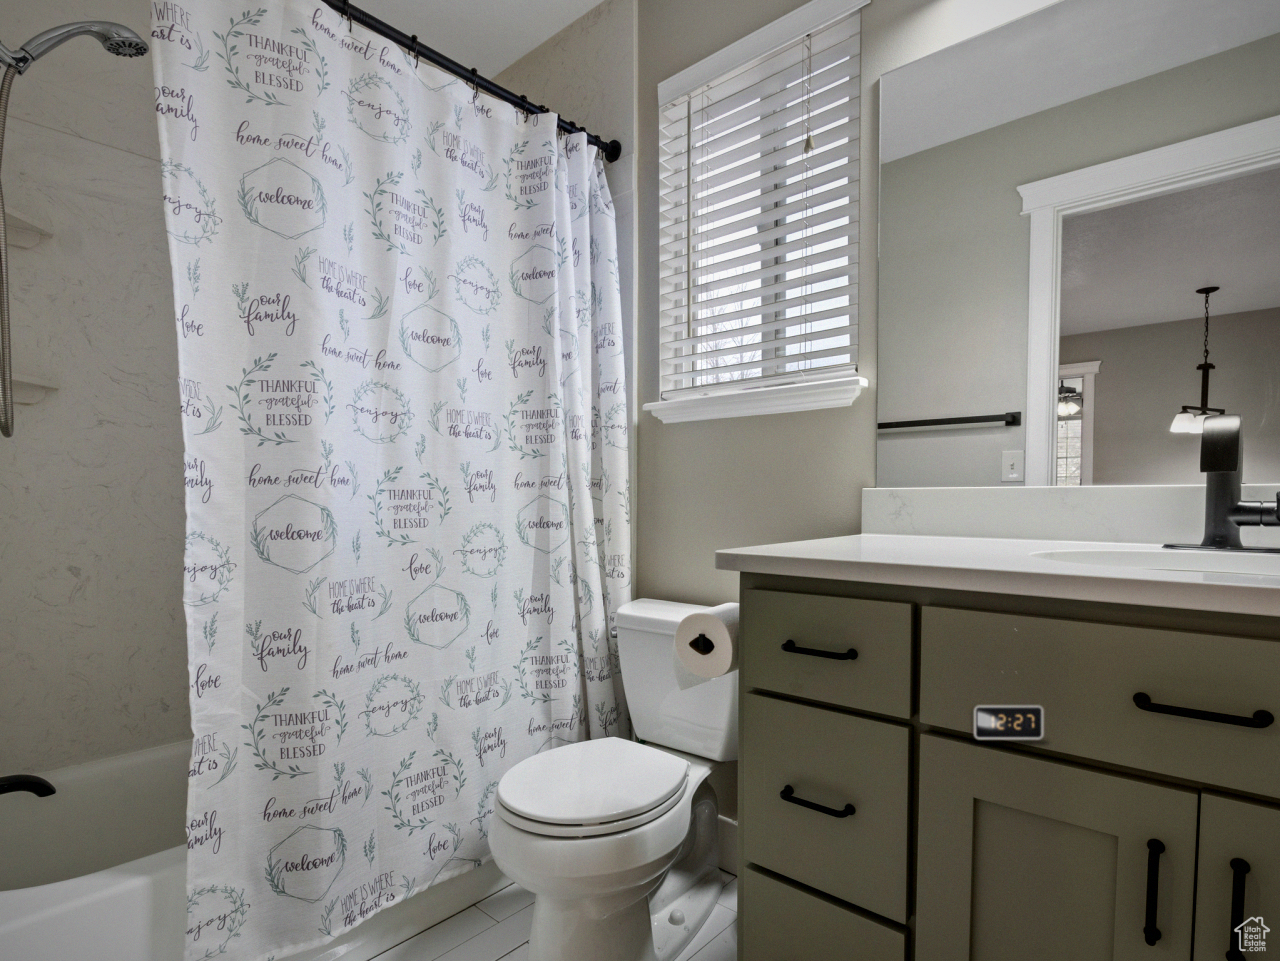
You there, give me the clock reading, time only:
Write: 12:27
